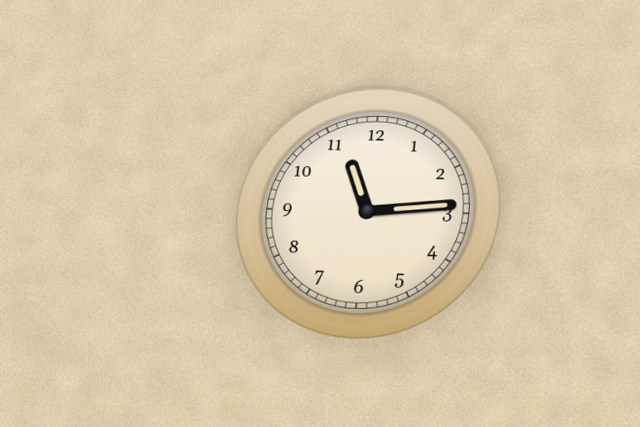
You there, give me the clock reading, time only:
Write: 11:14
